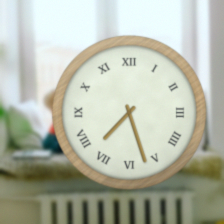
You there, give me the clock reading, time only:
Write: 7:27
